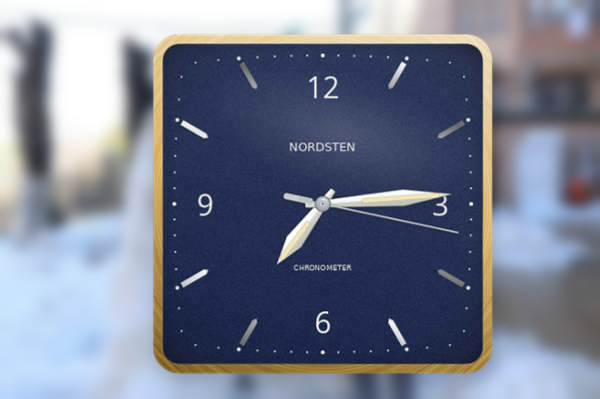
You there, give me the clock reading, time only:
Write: 7:14:17
